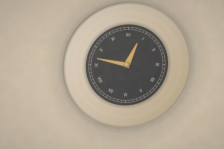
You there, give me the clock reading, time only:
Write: 12:47
